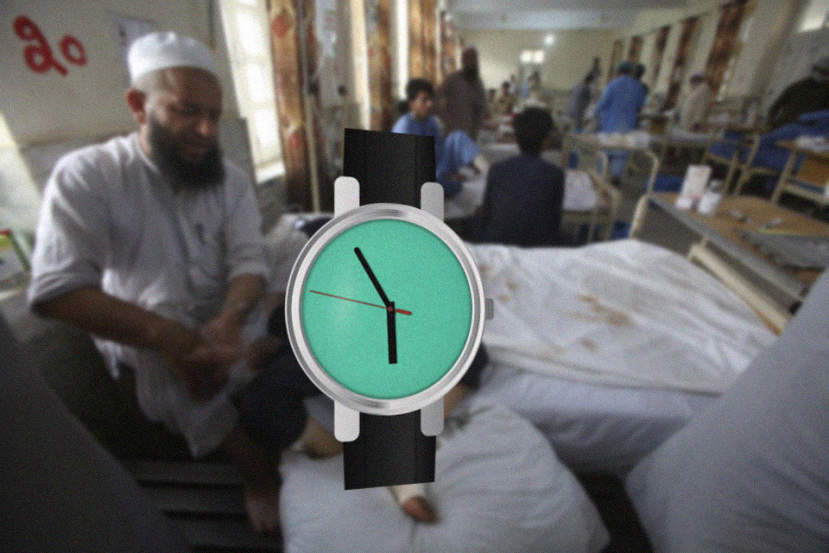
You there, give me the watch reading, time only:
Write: 5:54:47
